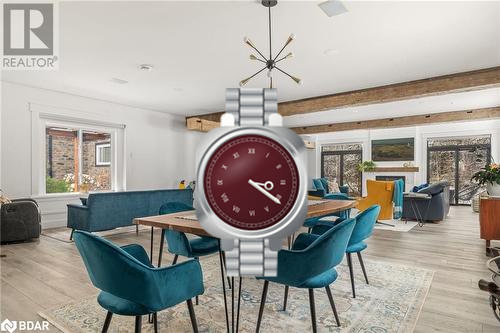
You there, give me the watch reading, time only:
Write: 3:21
